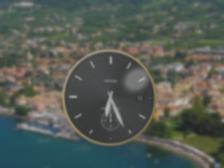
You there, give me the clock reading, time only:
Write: 6:26
